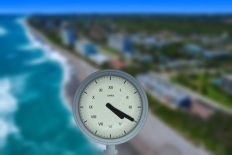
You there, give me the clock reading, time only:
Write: 4:20
